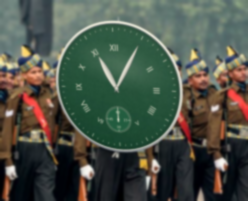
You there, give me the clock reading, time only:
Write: 11:05
